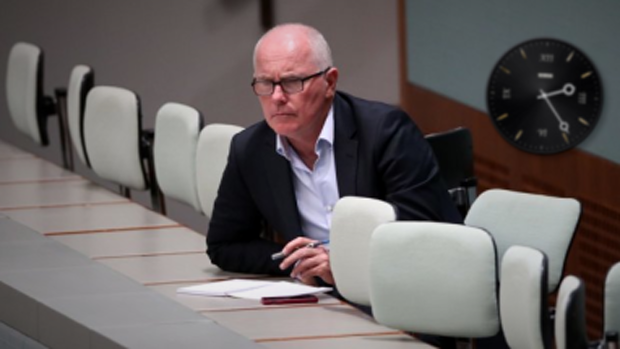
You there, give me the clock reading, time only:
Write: 2:24
